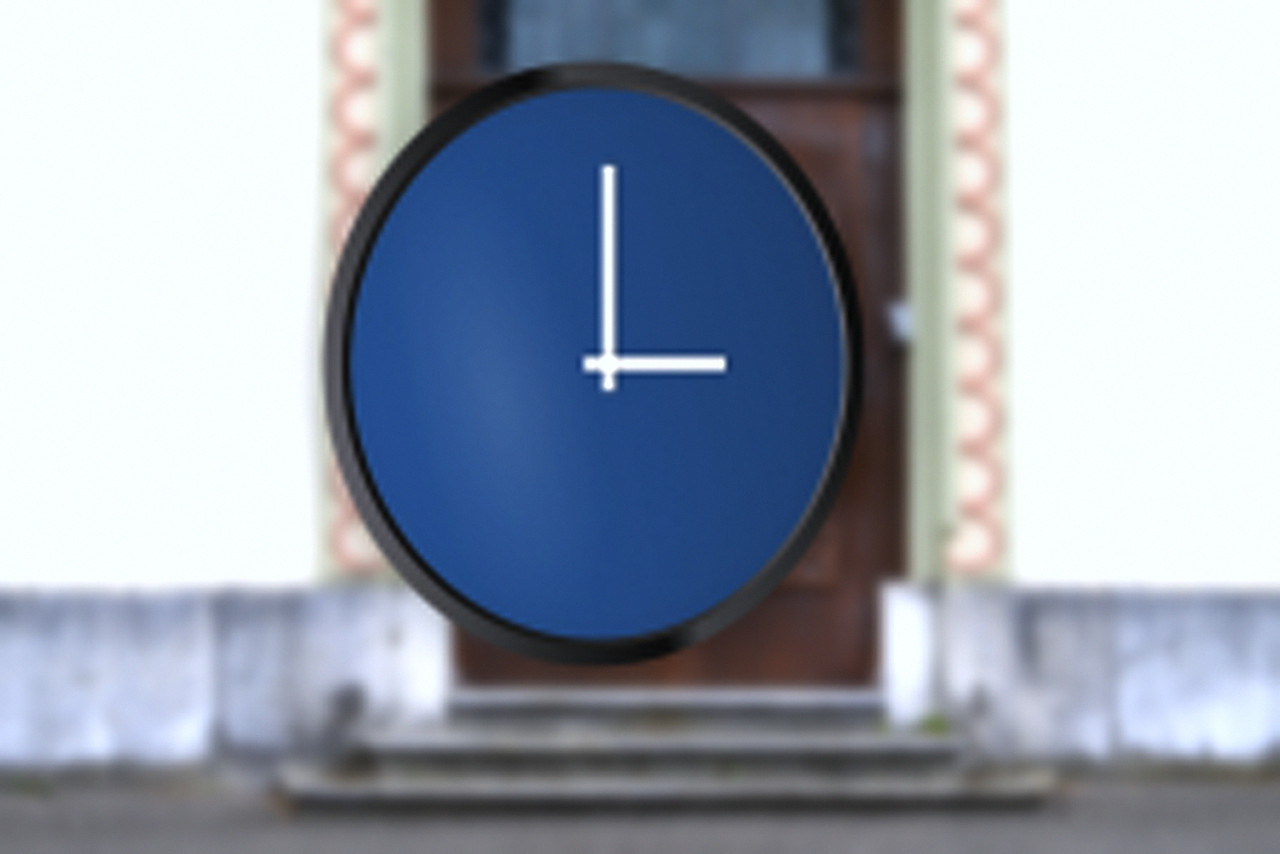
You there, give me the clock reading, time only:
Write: 3:00
